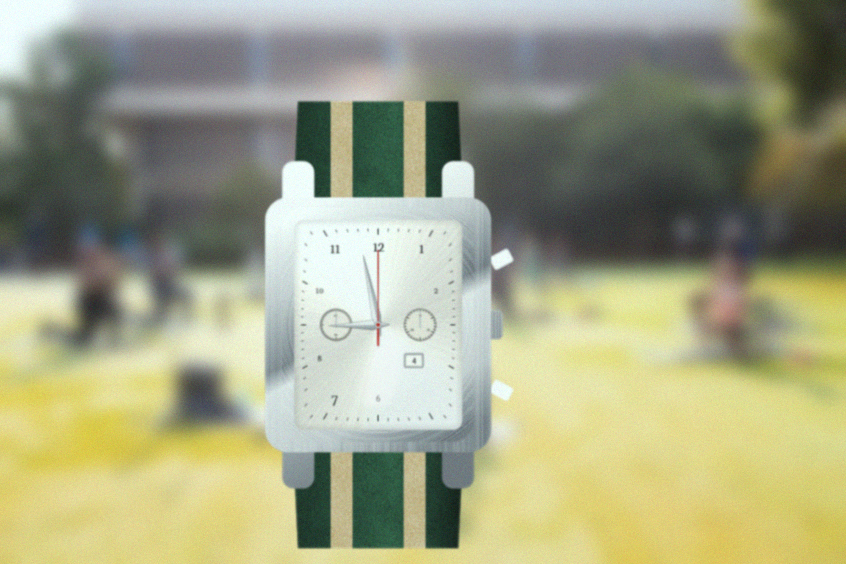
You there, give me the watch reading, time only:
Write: 8:58
